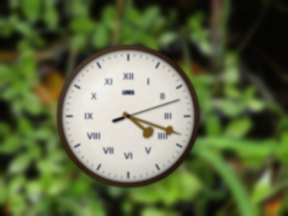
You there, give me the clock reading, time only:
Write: 4:18:12
